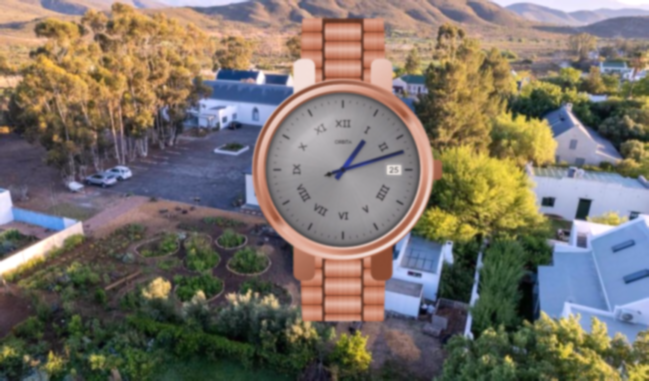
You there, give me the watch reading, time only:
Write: 1:12:12
